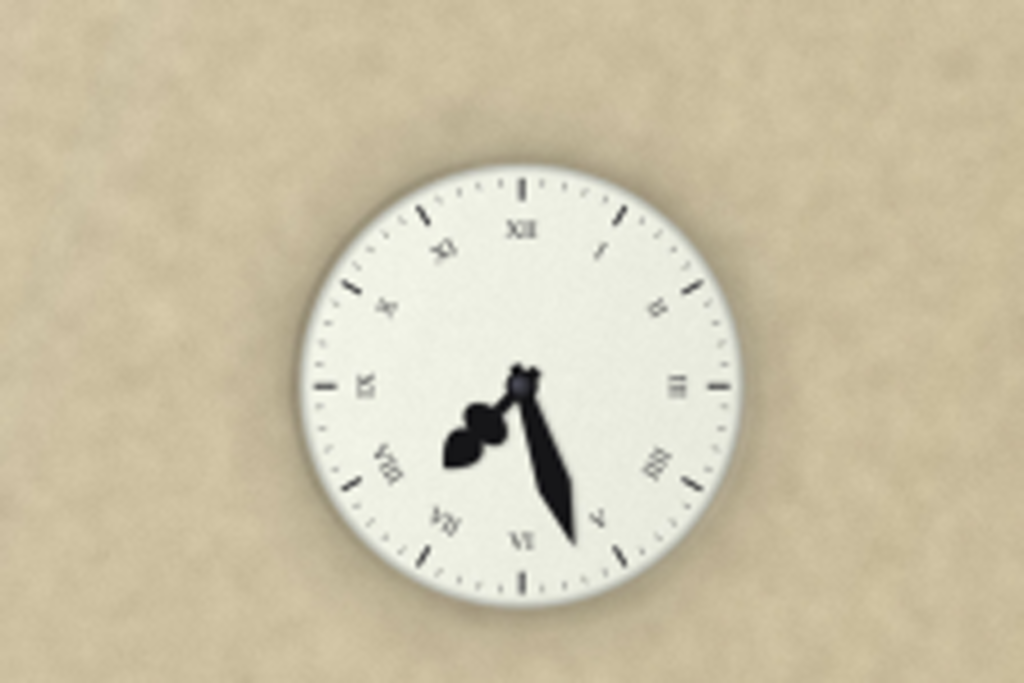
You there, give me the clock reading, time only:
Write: 7:27
